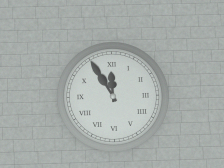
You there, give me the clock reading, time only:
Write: 11:55
